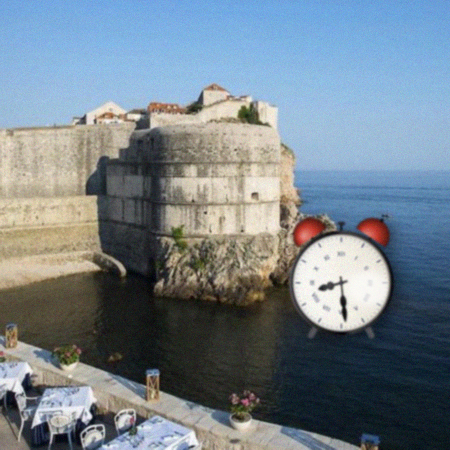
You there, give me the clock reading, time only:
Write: 8:29
